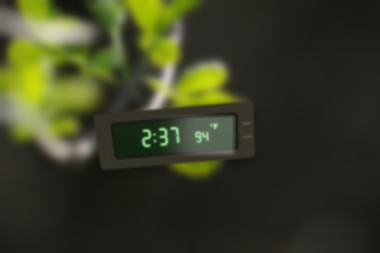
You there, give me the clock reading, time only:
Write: 2:37
